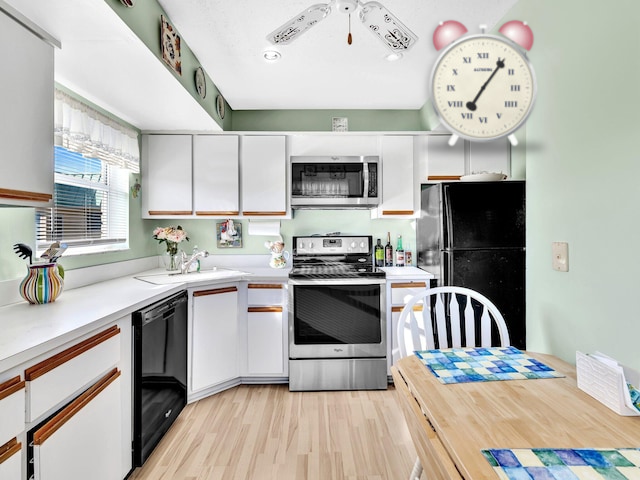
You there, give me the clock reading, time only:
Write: 7:06
